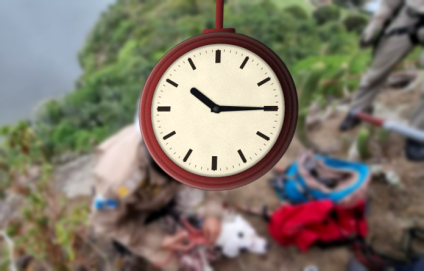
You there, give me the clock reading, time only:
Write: 10:15
